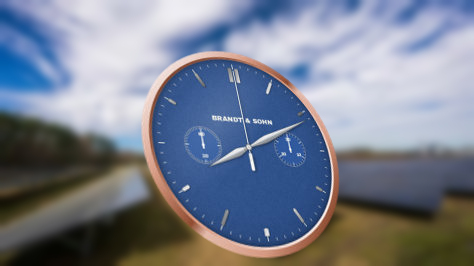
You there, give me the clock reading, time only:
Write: 8:11
